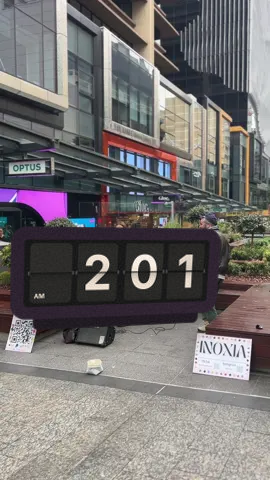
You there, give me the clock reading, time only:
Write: 2:01
